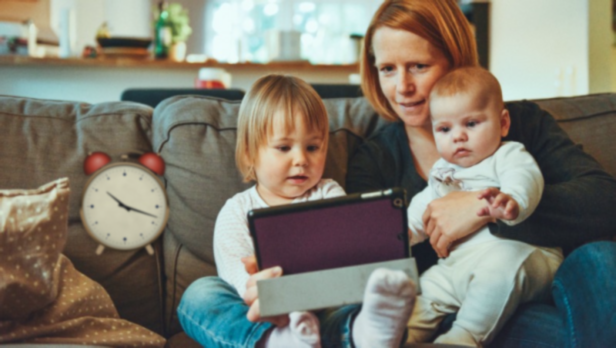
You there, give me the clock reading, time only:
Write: 10:18
